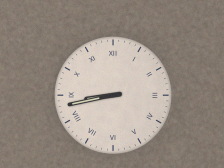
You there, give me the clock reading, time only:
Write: 8:43
